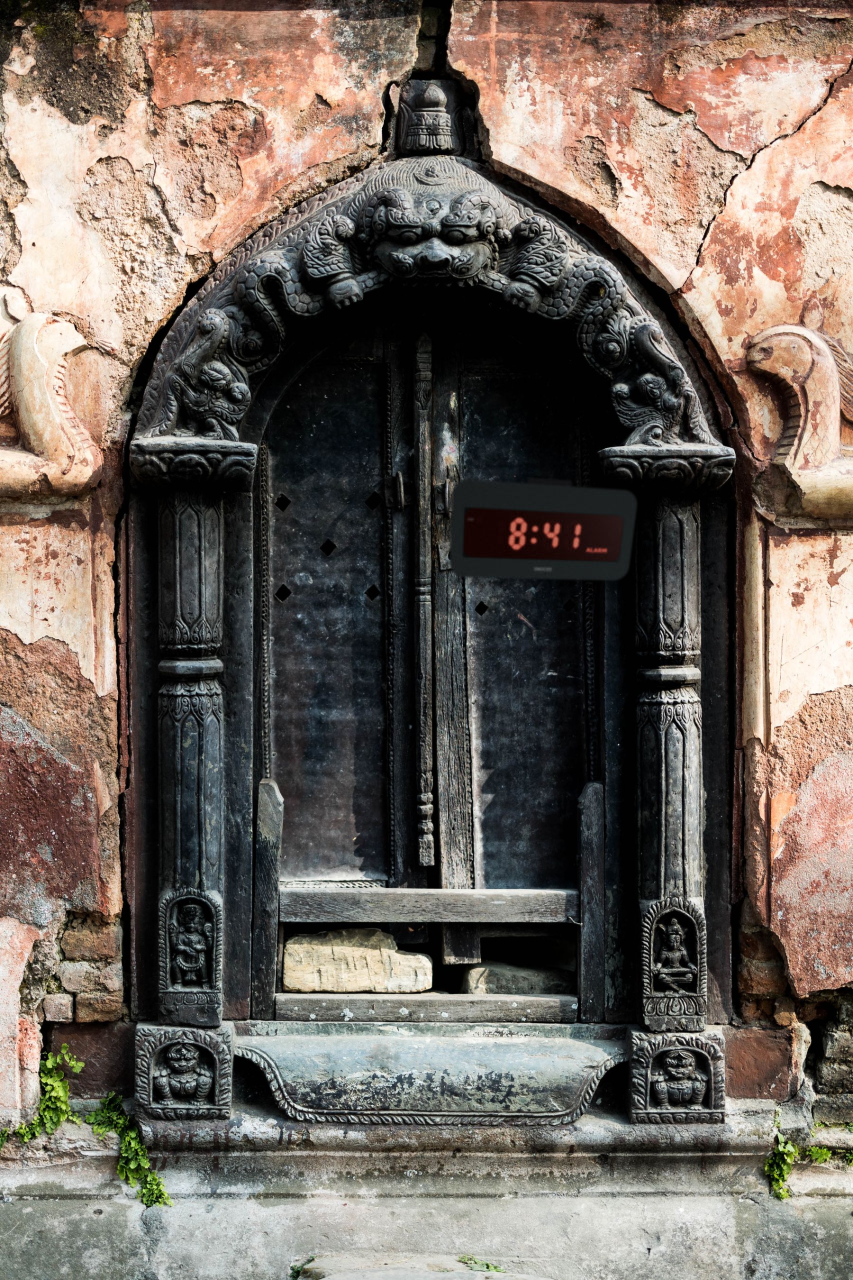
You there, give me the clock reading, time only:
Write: 8:41
